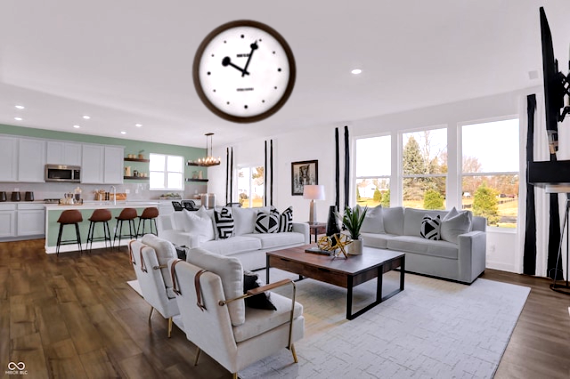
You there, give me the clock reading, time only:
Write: 10:04
